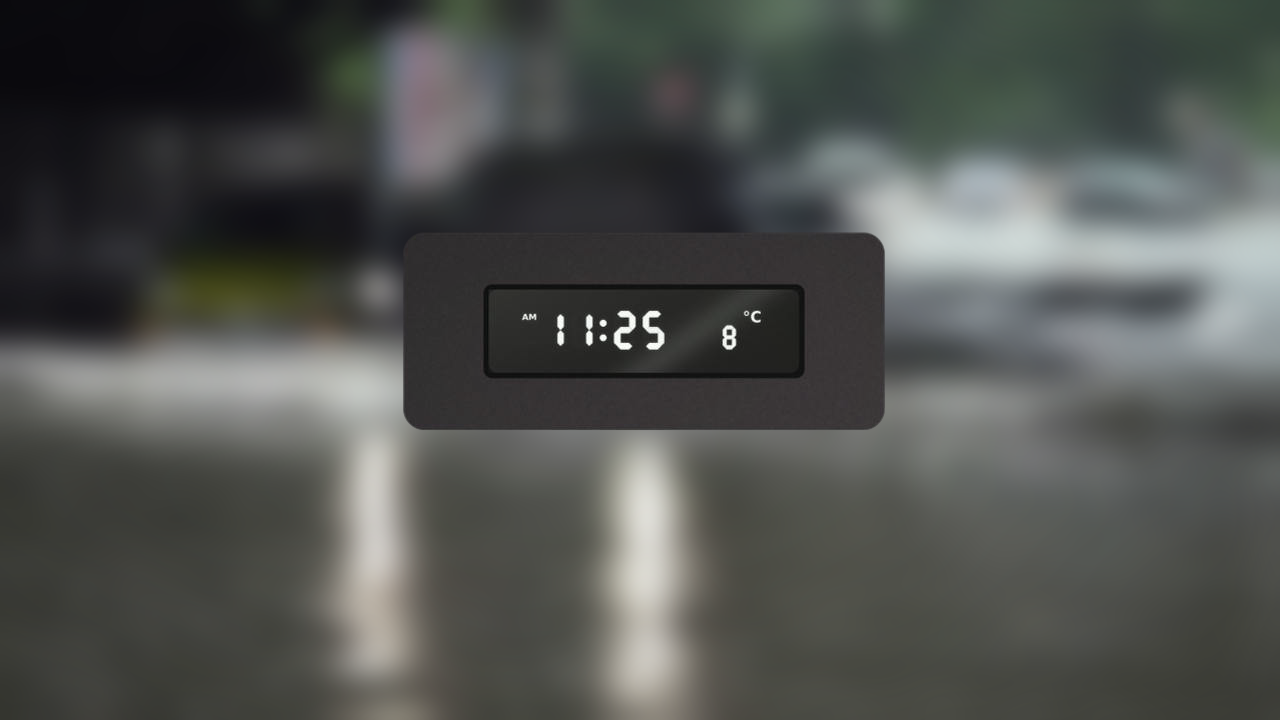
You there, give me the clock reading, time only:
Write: 11:25
